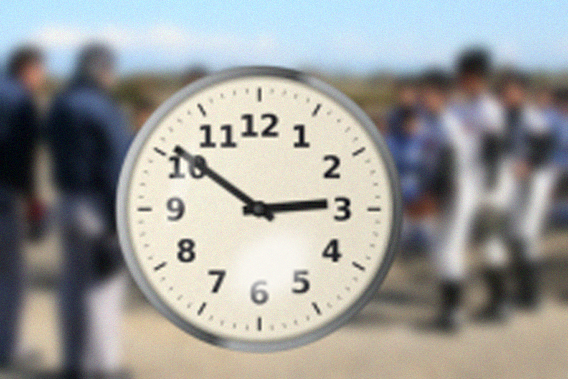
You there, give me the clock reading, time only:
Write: 2:51
